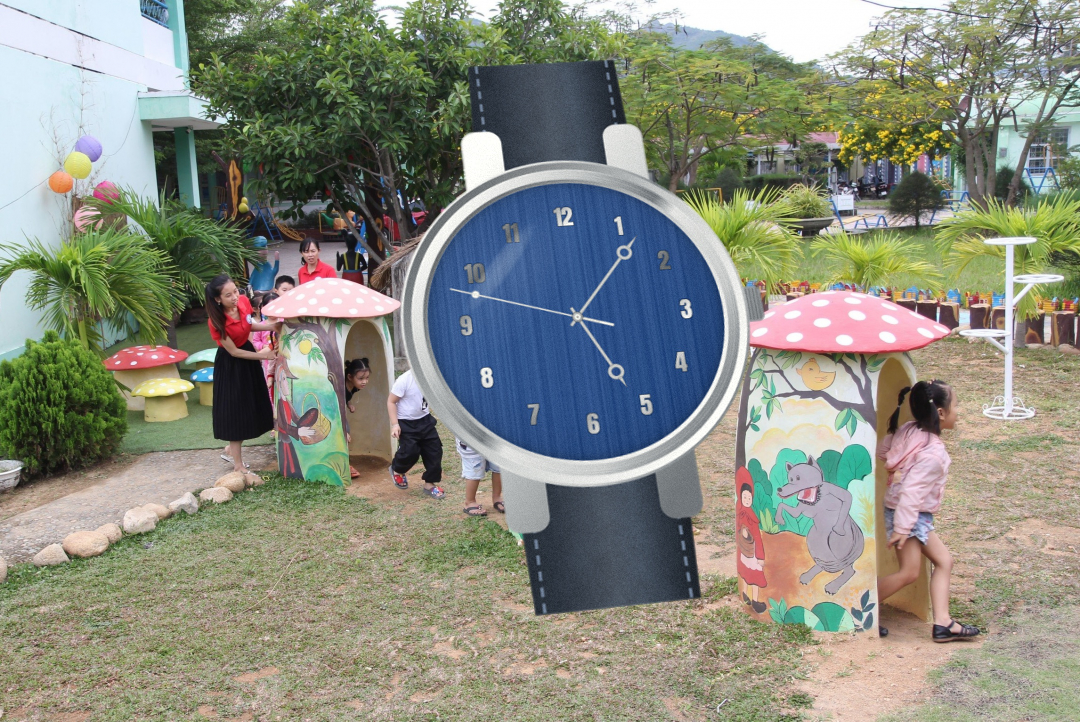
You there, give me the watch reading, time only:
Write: 5:06:48
